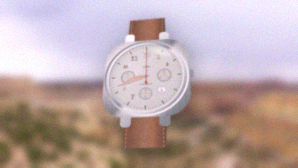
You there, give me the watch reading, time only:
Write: 8:42
